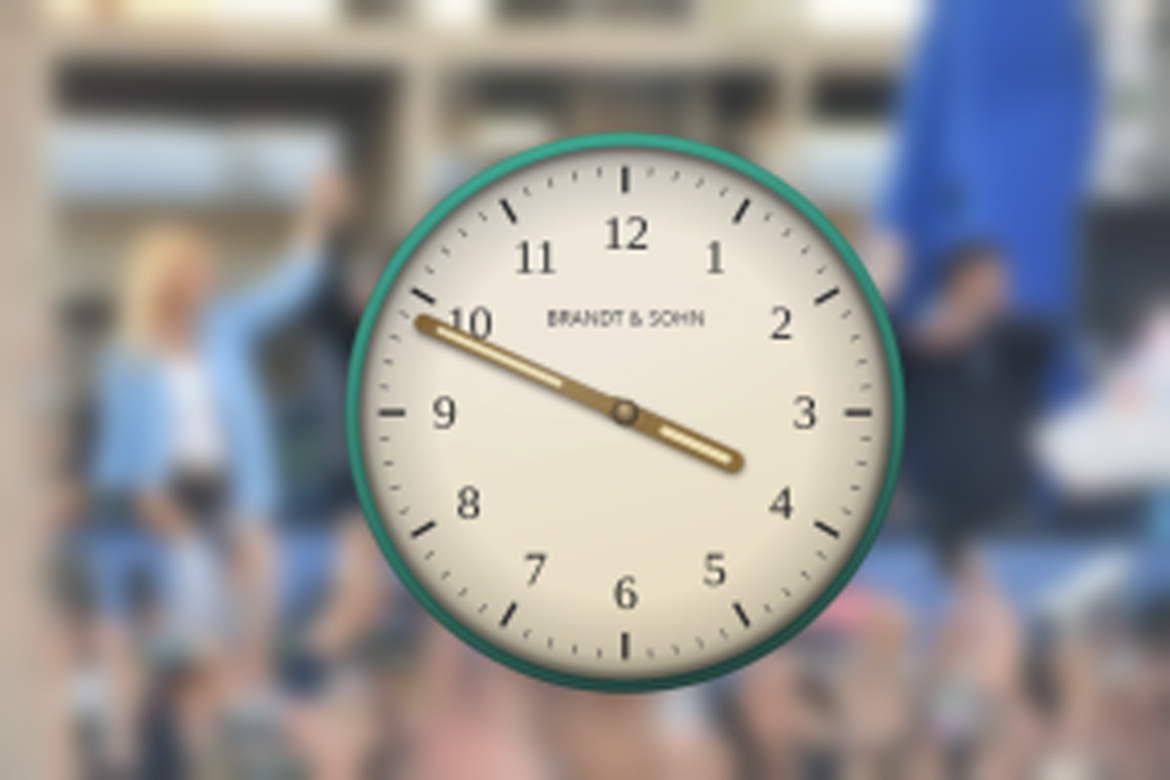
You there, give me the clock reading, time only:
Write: 3:49
